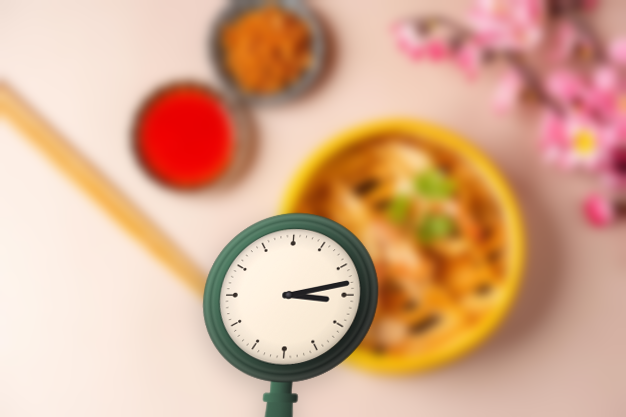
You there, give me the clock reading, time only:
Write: 3:13
